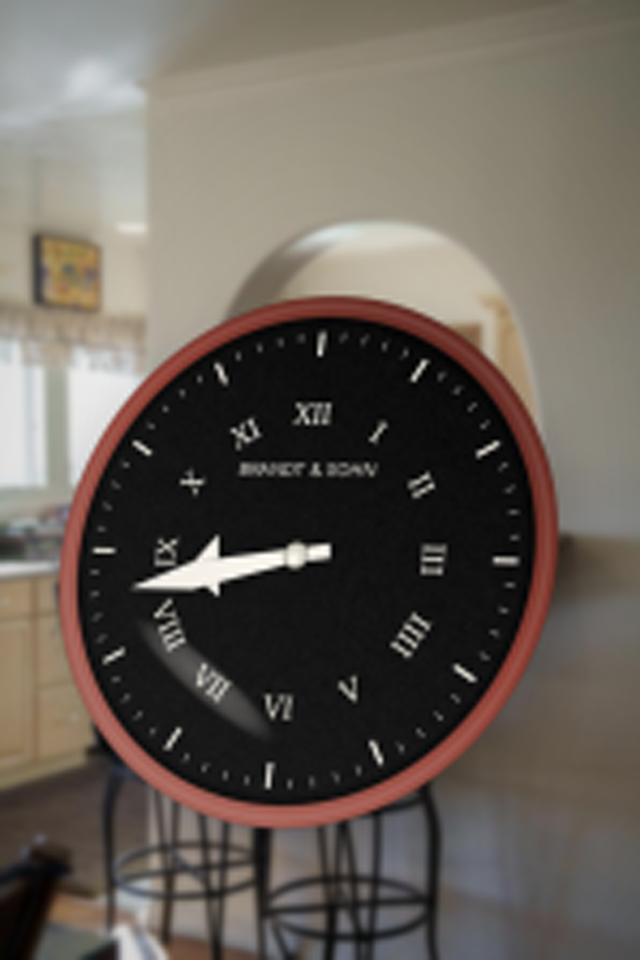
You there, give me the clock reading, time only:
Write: 8:43
